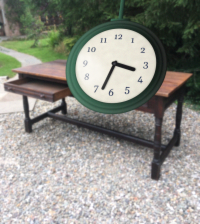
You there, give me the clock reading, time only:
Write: 3:33
